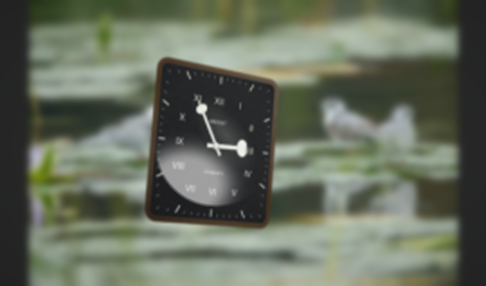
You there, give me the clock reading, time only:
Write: 2:55
